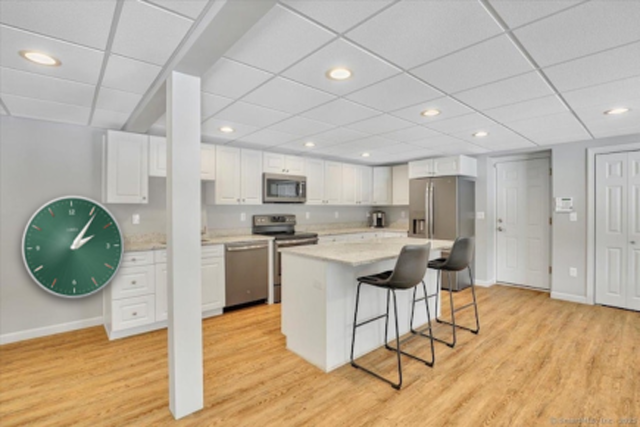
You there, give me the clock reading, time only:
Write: 2:06
